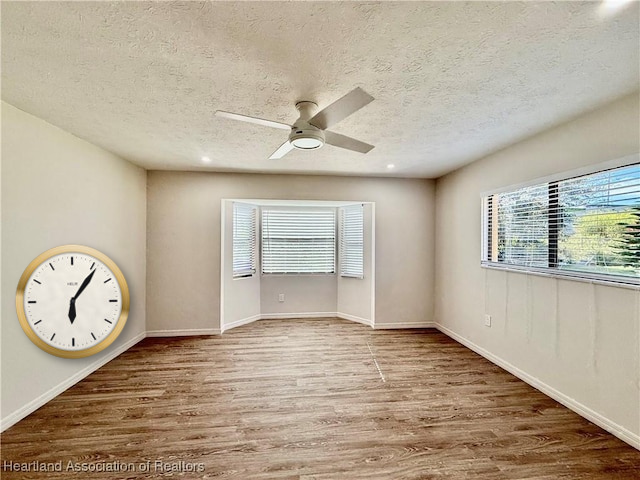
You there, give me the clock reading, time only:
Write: 6:06
